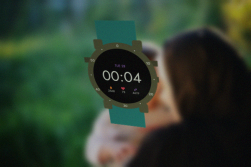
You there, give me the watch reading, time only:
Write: 0:04
